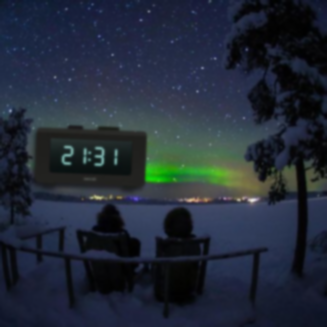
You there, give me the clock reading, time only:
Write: 21:31
